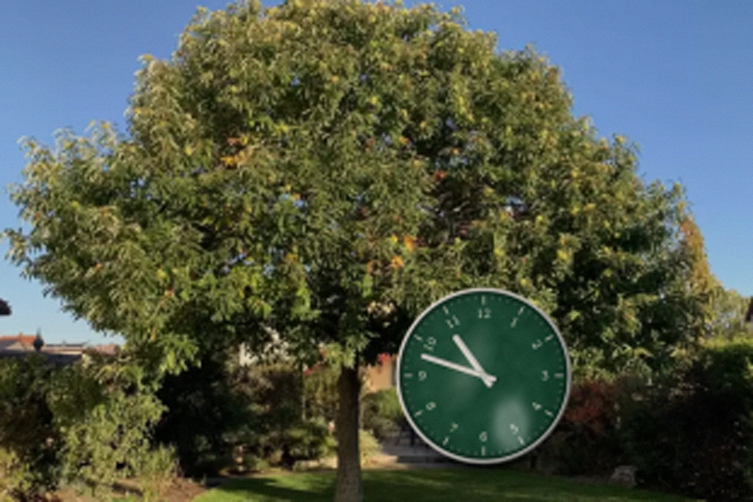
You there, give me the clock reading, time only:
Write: 10:48
